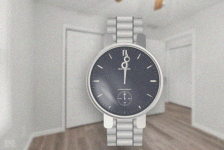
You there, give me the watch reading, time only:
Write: 12:01
